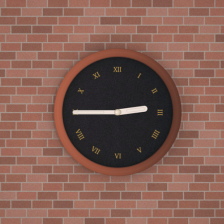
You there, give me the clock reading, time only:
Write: 2:45
